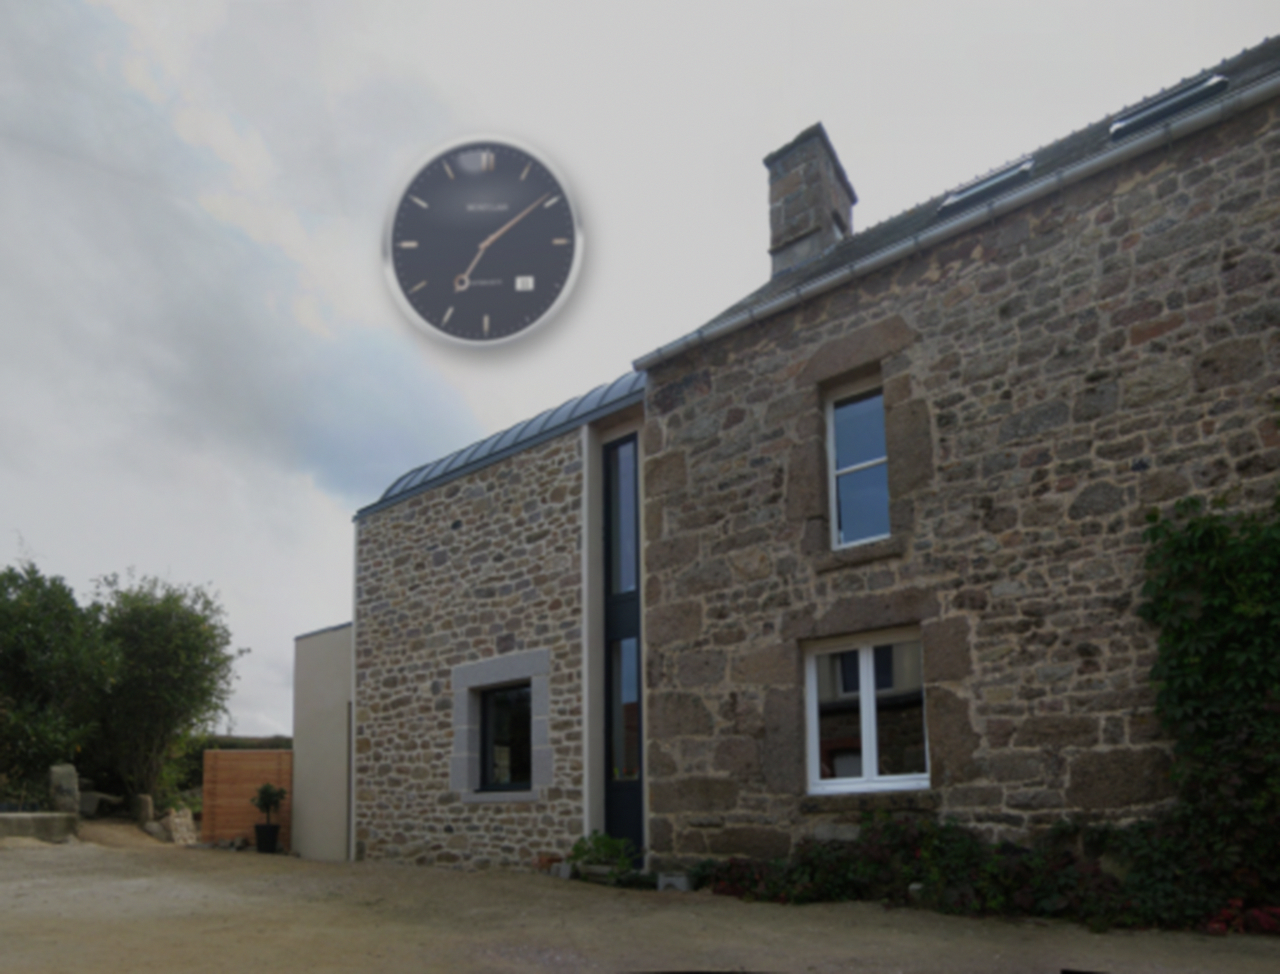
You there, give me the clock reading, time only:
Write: 7:09
